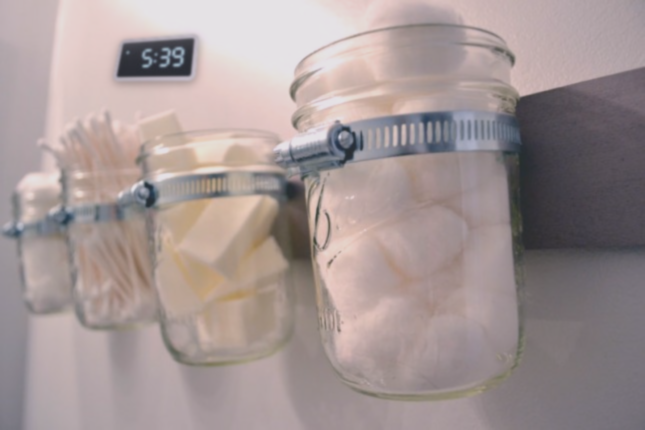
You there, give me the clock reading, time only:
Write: 5:39
